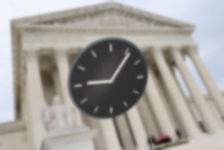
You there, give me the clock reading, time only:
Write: 9:06
